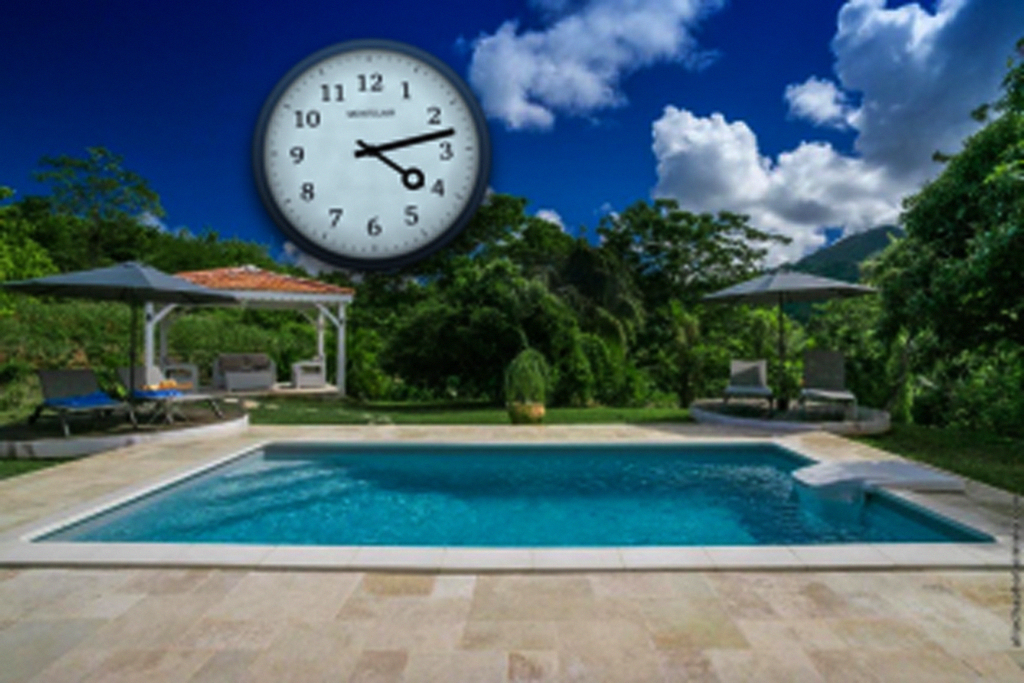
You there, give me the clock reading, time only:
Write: 4:13
